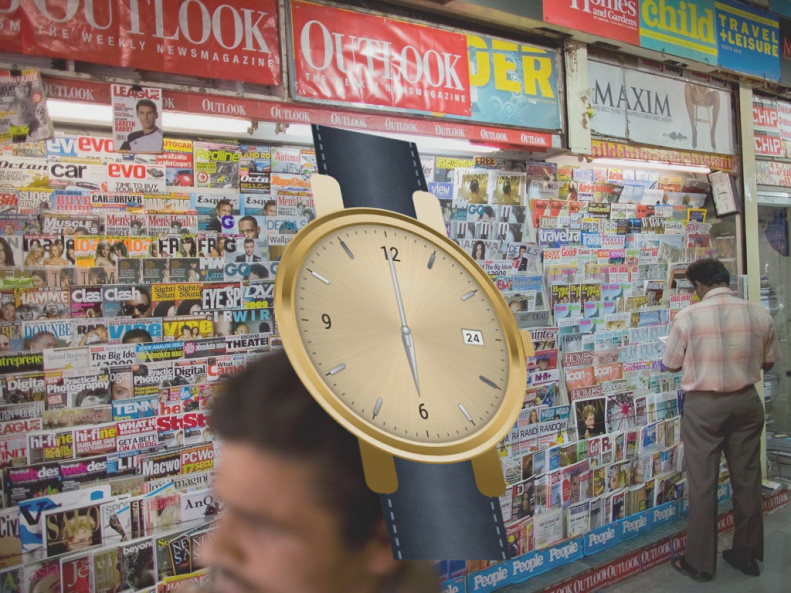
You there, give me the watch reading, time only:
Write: 6:00
